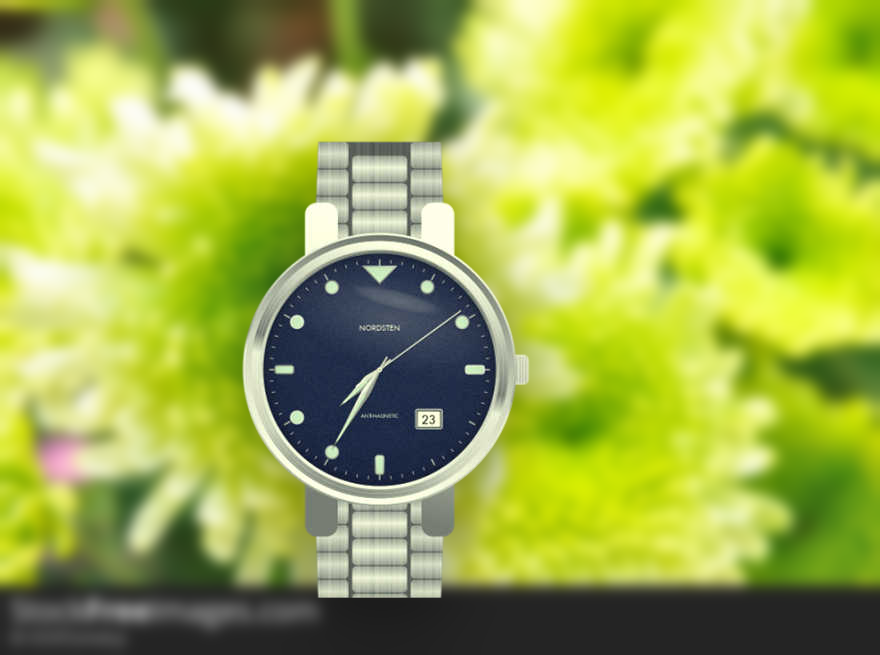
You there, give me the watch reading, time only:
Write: 7:35:09
